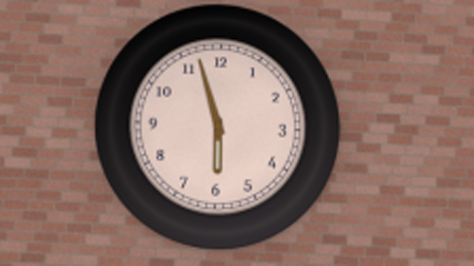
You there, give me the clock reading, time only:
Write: 5:57
